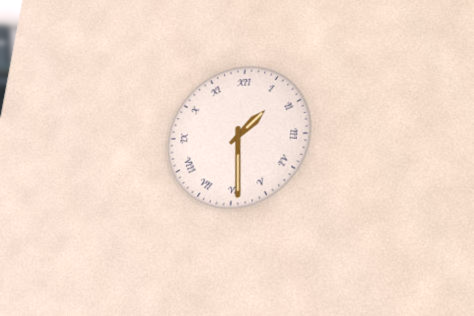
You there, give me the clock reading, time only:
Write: 1:29
